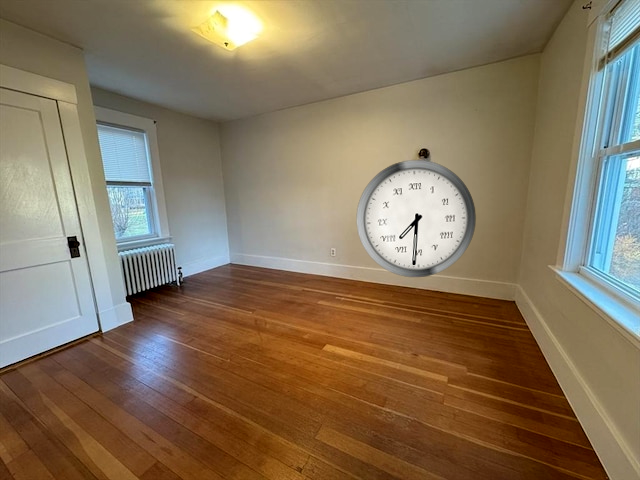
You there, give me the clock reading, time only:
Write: 7:31
